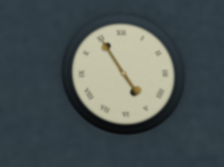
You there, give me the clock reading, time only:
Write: 4:55
